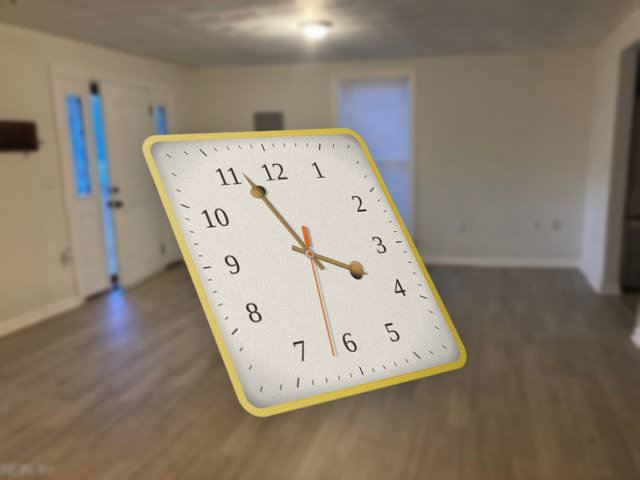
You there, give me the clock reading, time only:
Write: 3:56:32
